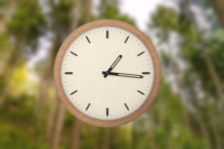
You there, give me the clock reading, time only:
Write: 1:16
